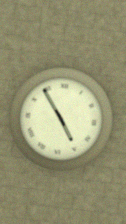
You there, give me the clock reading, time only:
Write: 4:54
